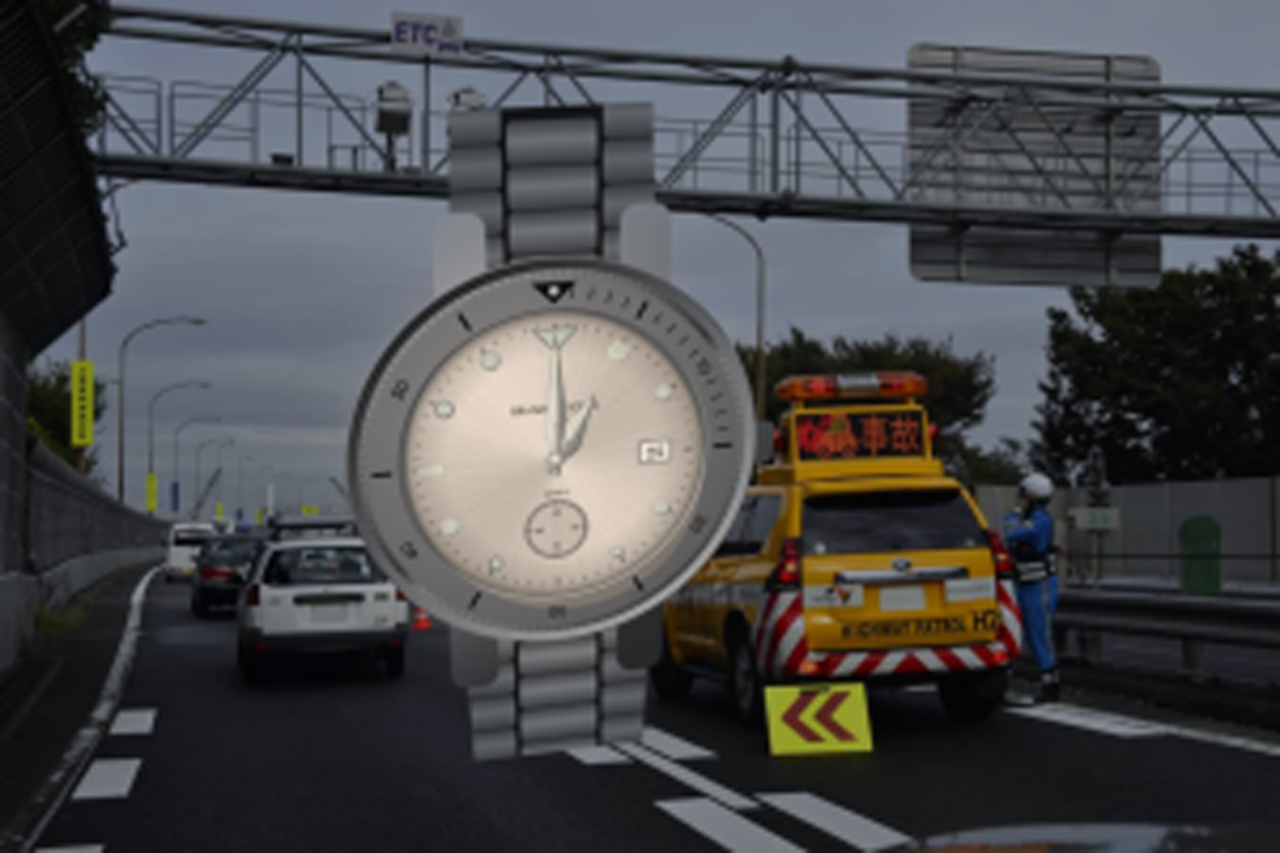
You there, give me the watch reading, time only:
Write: 1:00
